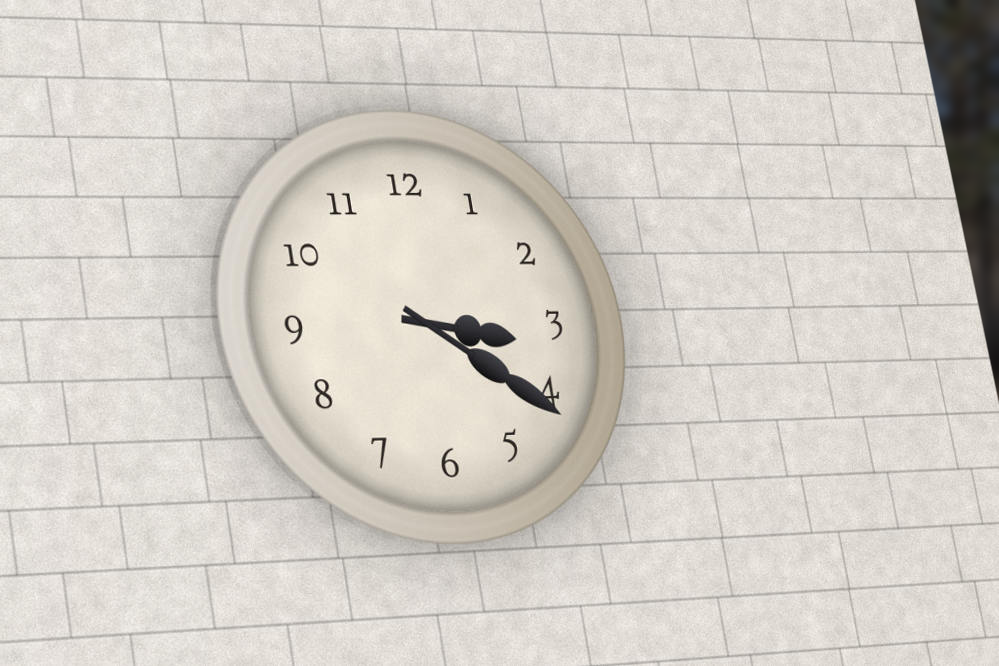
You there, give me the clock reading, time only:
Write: 3:21
